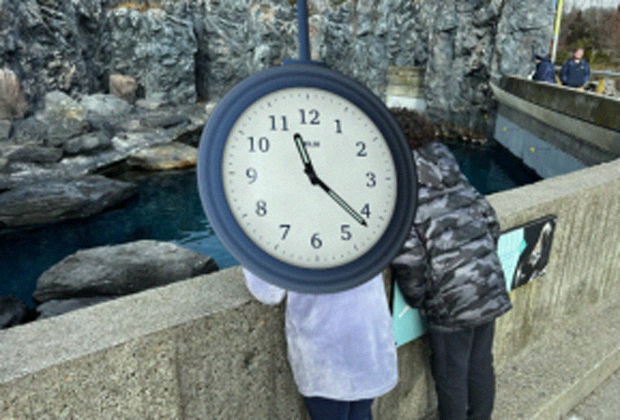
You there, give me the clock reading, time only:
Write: 11:22
